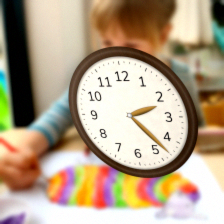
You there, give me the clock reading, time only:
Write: 2:23
